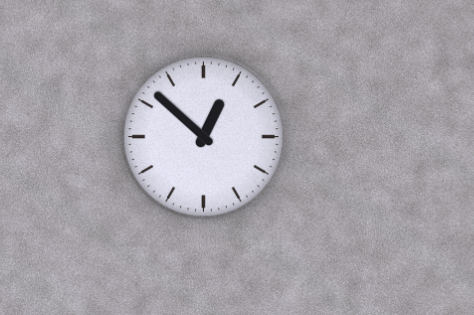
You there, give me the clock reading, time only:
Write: 12:52
